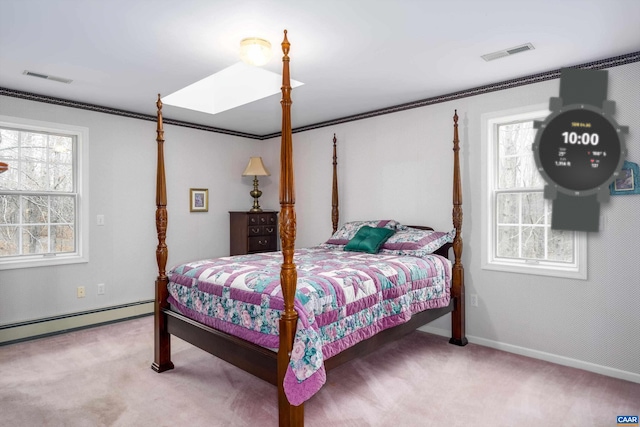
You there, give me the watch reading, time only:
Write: 10:00
